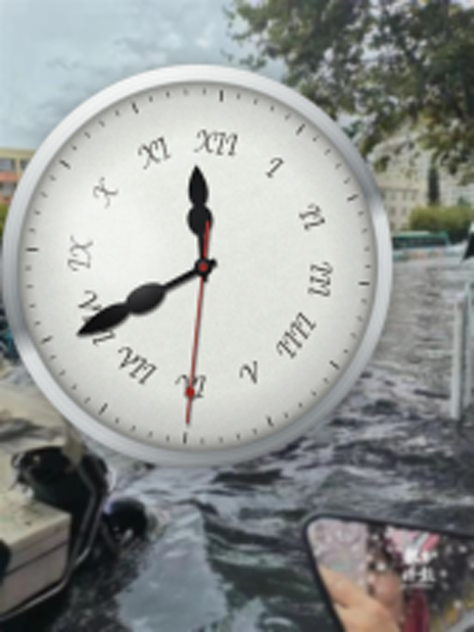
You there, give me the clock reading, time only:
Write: 11:39:30
